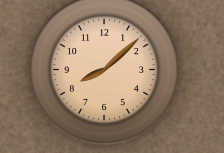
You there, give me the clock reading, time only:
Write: 8:08
